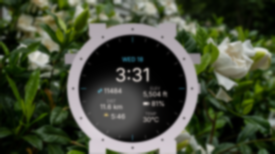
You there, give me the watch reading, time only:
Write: 3:31
